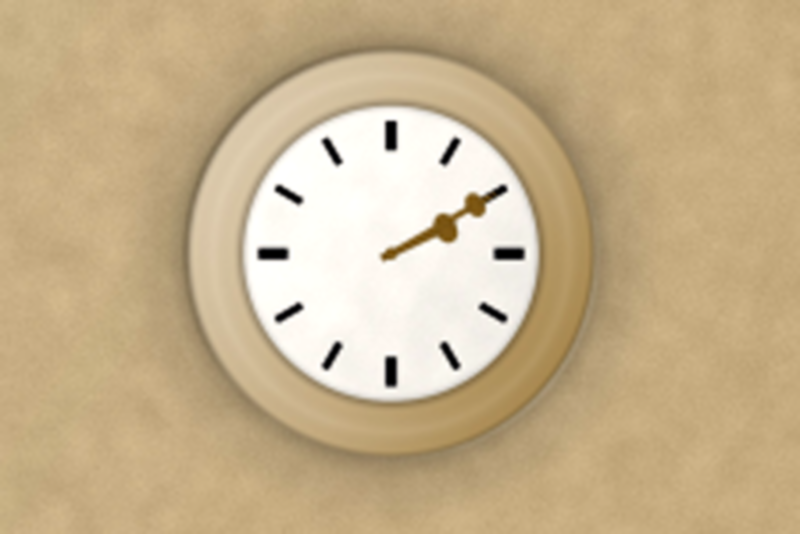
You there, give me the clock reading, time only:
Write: 2:10
